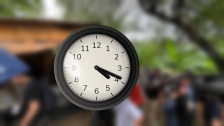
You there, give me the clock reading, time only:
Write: 4:19
